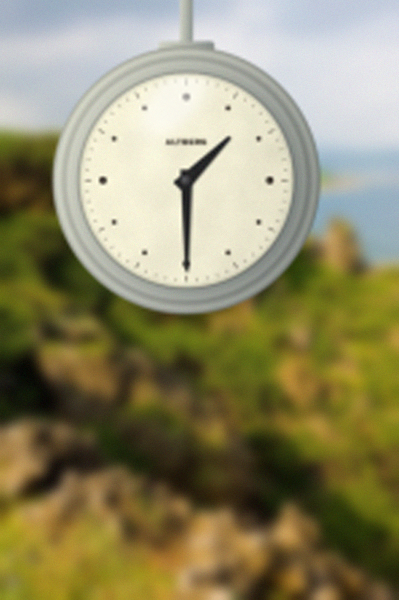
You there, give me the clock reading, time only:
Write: 1:30
